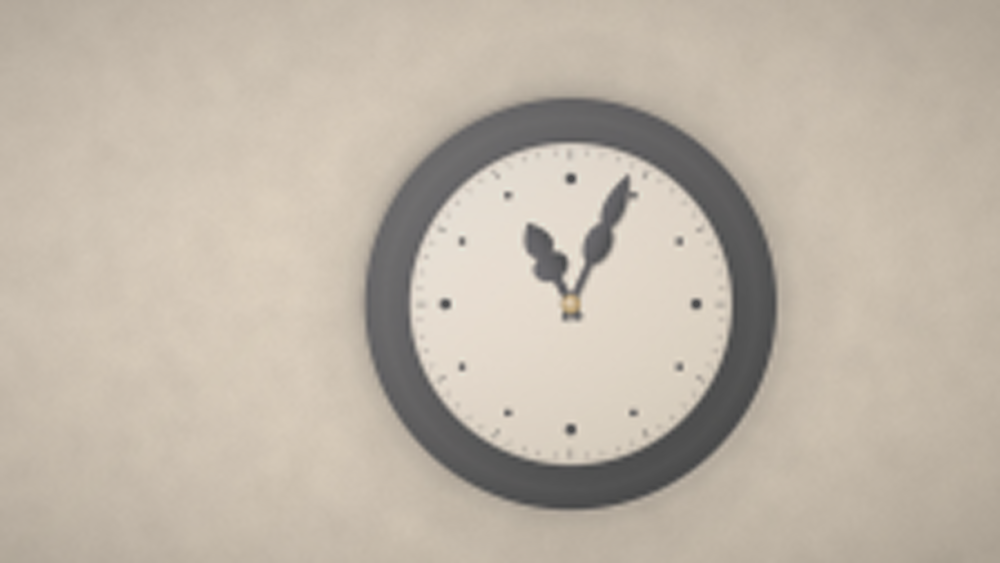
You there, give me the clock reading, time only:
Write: 11:04
